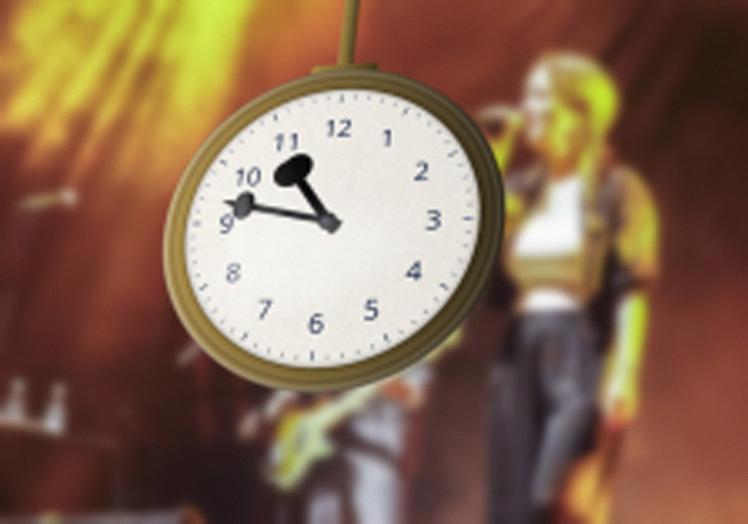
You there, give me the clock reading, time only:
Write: 10:47
